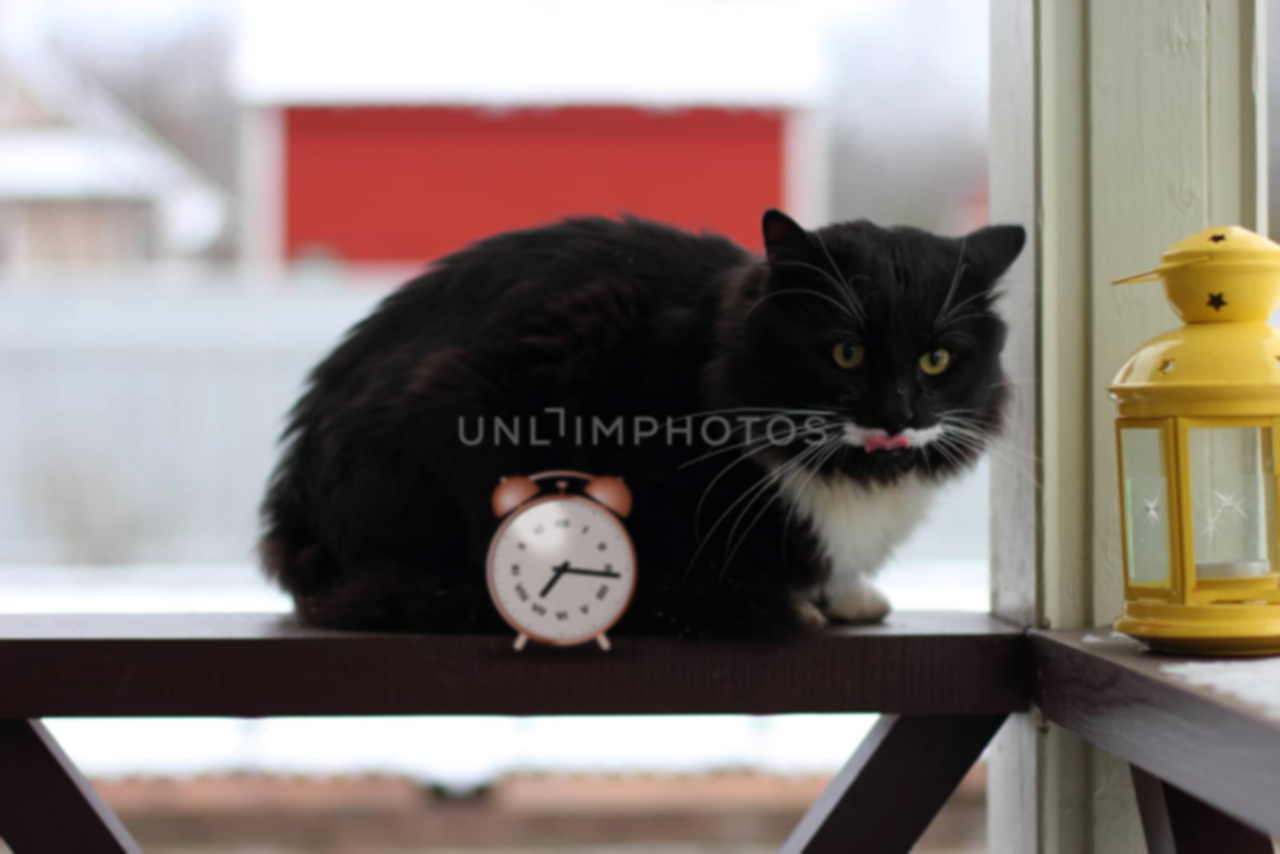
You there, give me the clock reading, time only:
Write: 7:16
